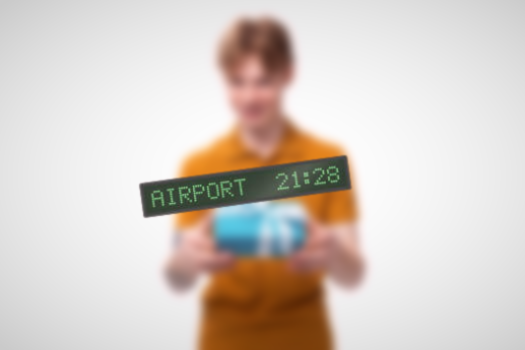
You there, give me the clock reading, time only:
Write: 21:28
